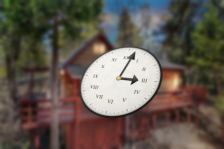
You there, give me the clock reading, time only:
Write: 3:02
